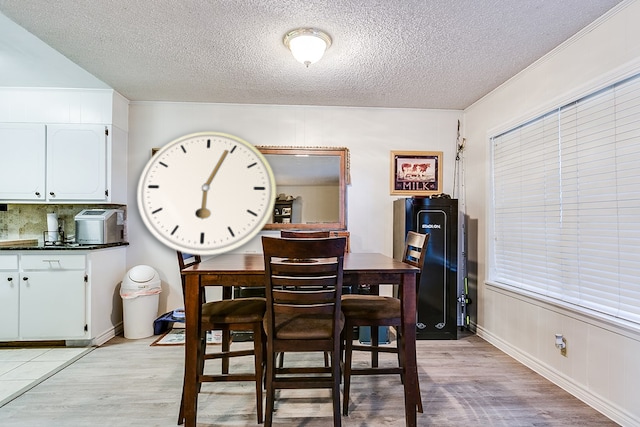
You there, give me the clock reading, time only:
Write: 6:04
